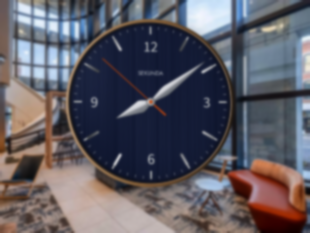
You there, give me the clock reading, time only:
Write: 8:08:52
